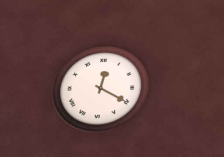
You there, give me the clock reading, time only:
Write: 12:20
